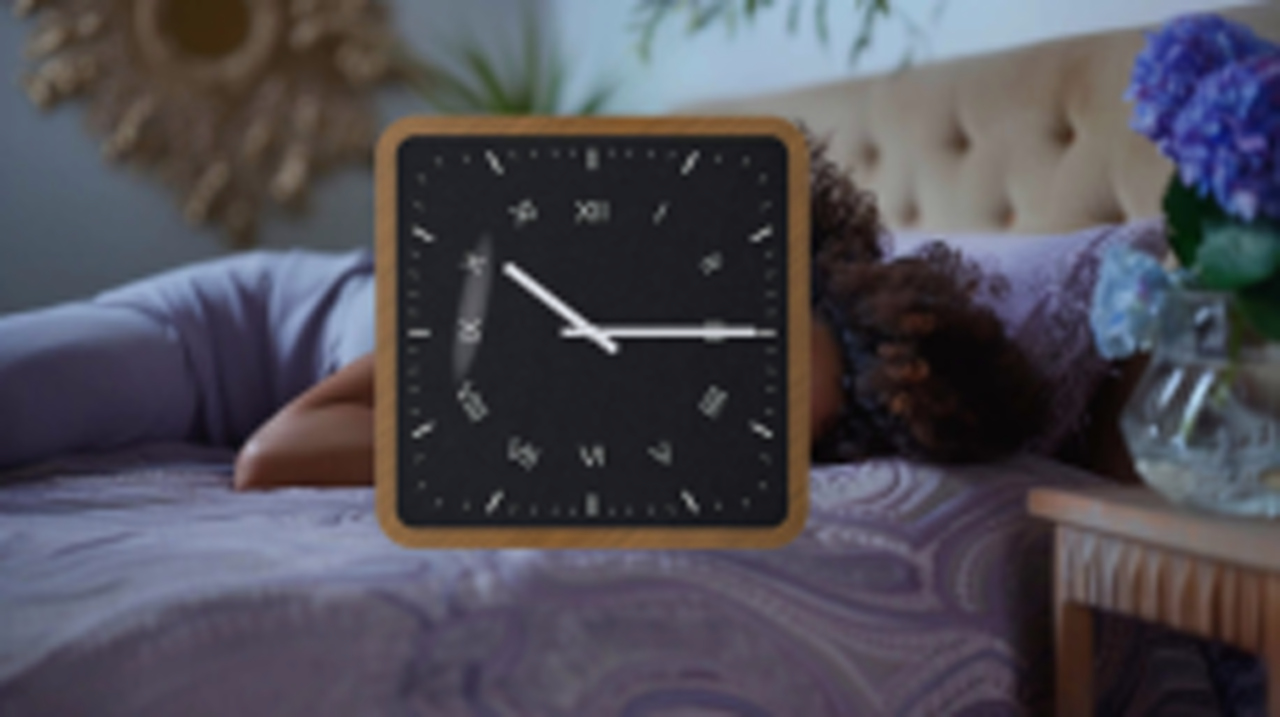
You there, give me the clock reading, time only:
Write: 10:15
